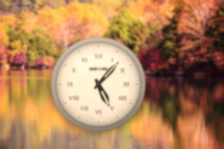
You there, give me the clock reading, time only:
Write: 5:07
